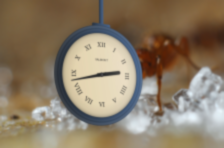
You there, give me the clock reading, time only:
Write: 2:43
